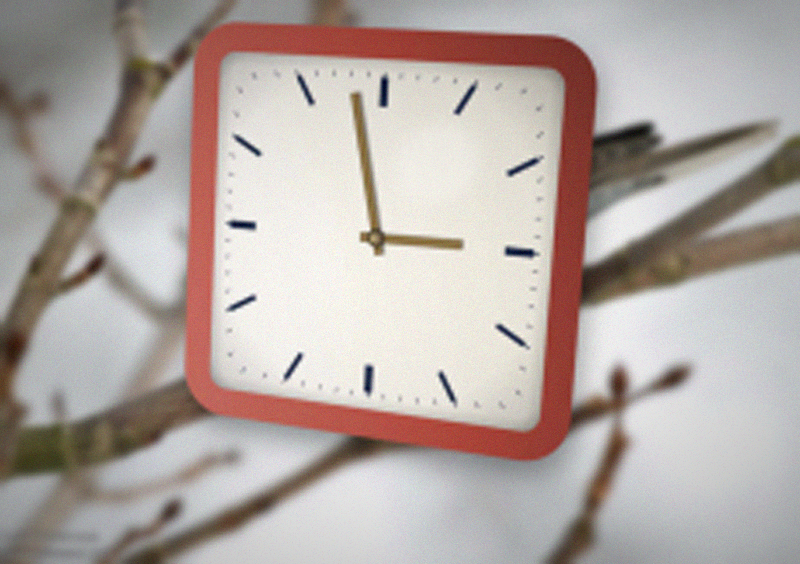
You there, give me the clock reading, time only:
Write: 2:58
